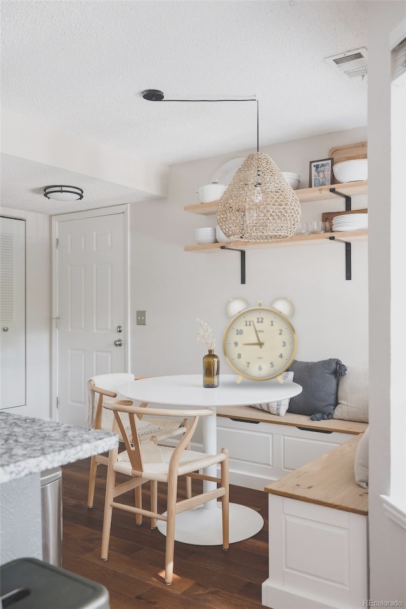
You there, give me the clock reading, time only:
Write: 8:57
